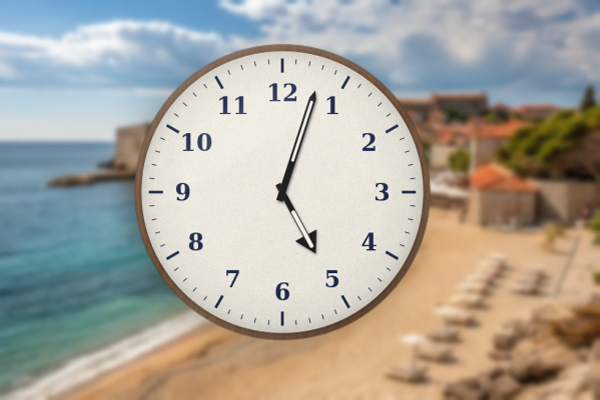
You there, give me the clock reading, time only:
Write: 5:03
